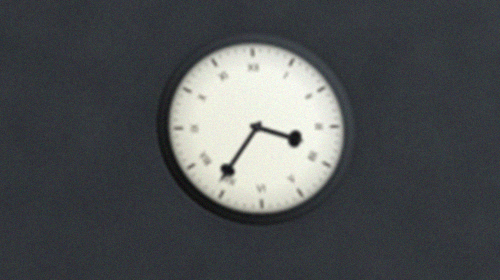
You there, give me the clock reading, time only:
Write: 3:36
